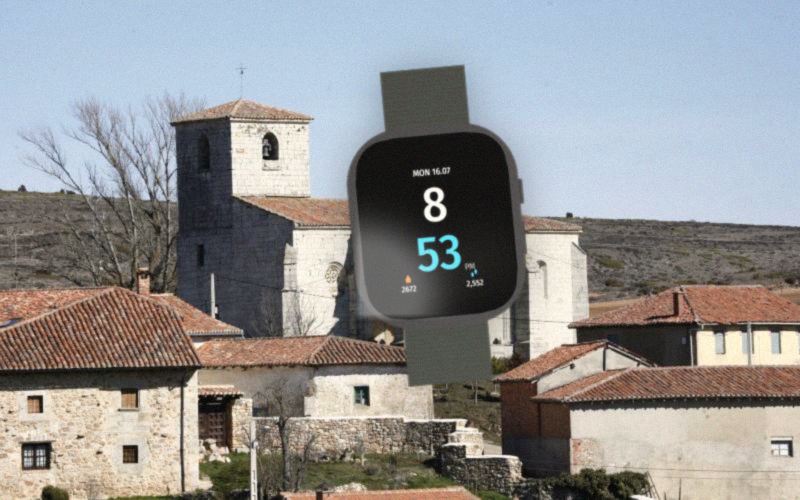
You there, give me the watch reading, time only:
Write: 8:53
